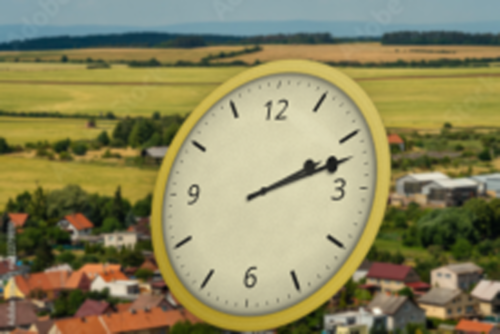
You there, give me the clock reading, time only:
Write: 2:12
